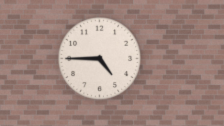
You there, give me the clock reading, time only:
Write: 4:45
